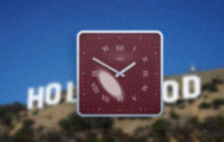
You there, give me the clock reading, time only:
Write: 1:50
